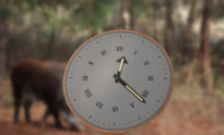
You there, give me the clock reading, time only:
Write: 12:22
